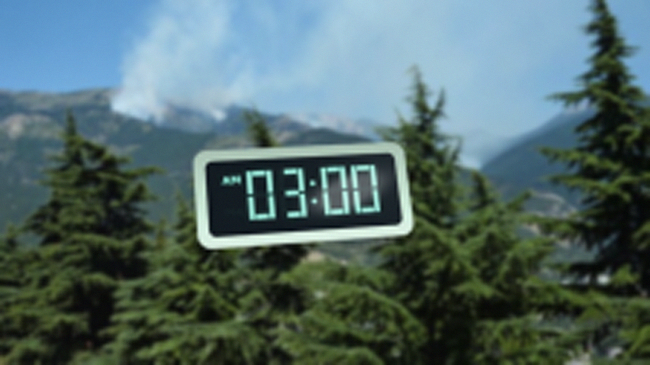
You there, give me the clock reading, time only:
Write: 3:00
